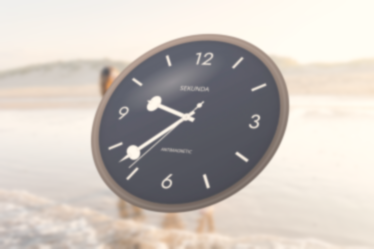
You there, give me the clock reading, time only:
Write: 9:37:36
